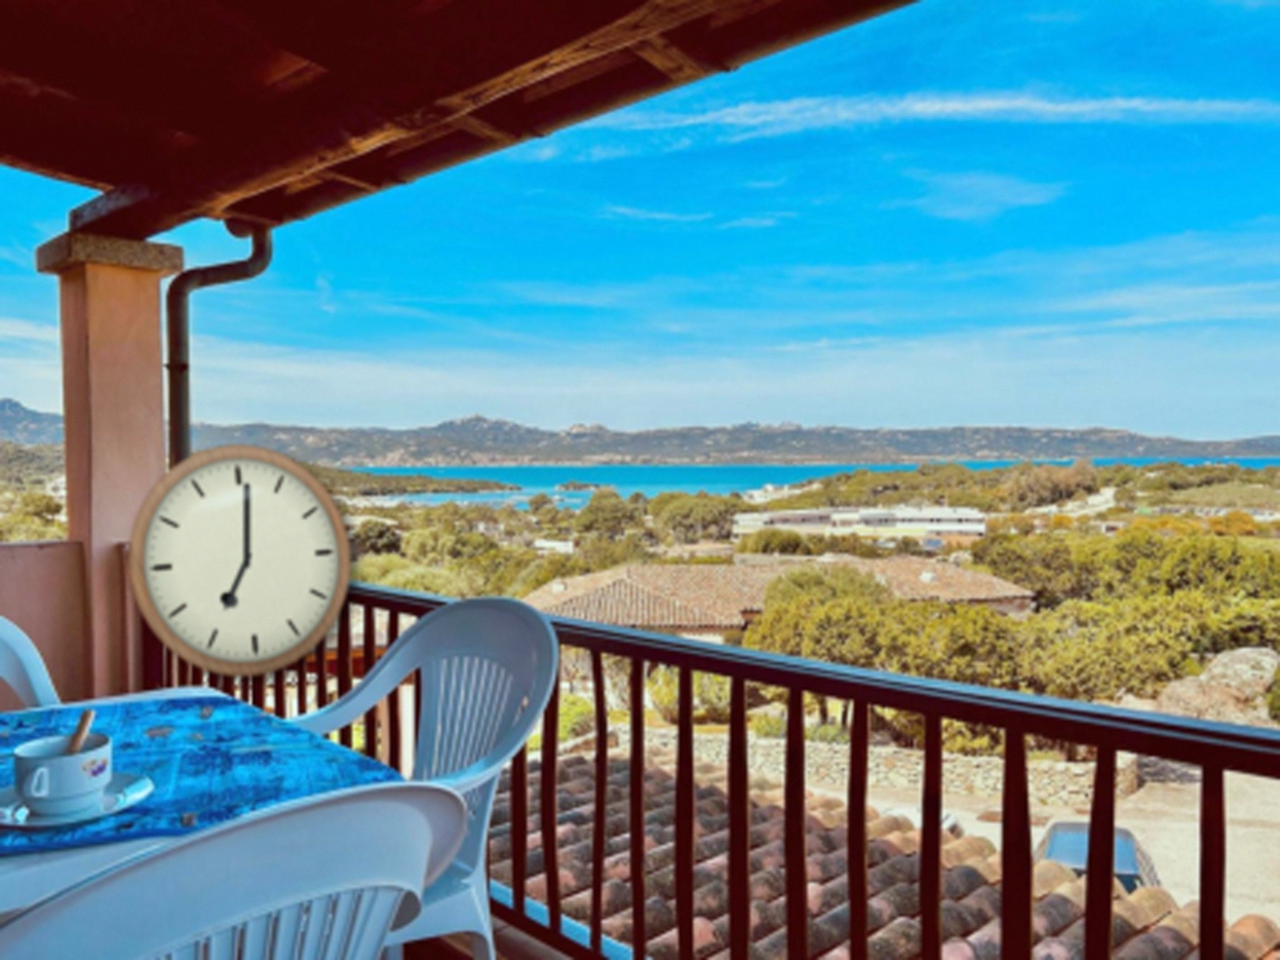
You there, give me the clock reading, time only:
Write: 7:01
